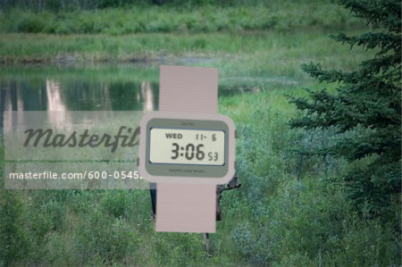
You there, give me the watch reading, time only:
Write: 3:06
